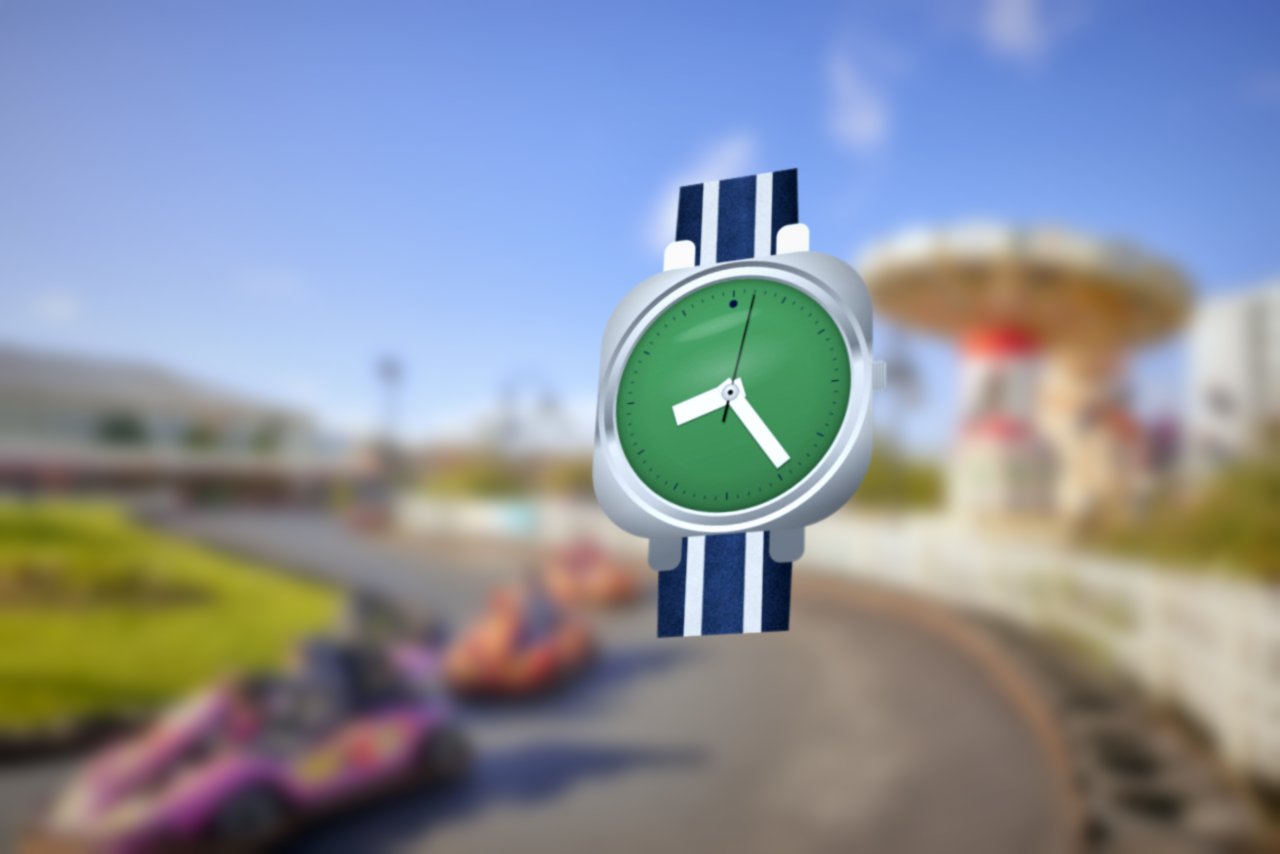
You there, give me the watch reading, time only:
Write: 8:24:02
